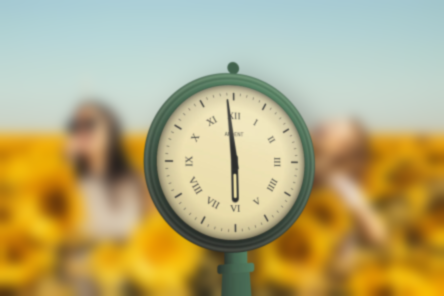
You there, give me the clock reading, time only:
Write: 5:59
